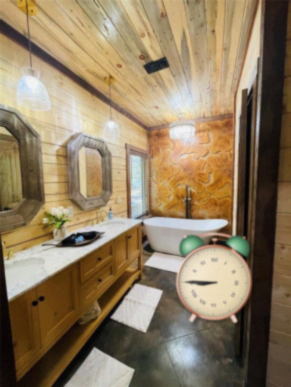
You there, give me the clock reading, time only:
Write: 8:45
